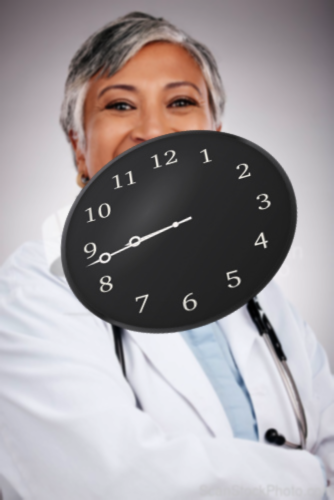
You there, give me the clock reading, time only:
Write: 8:43
